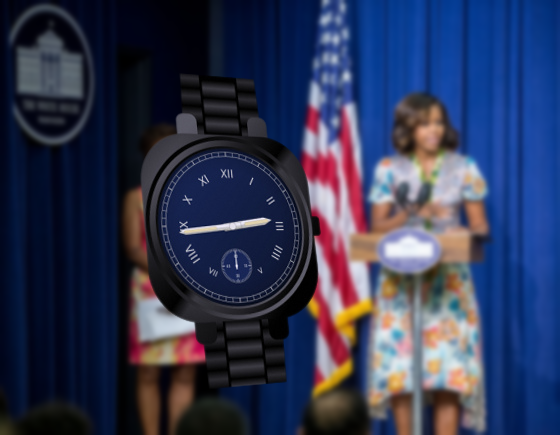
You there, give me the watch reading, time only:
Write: 2:44
